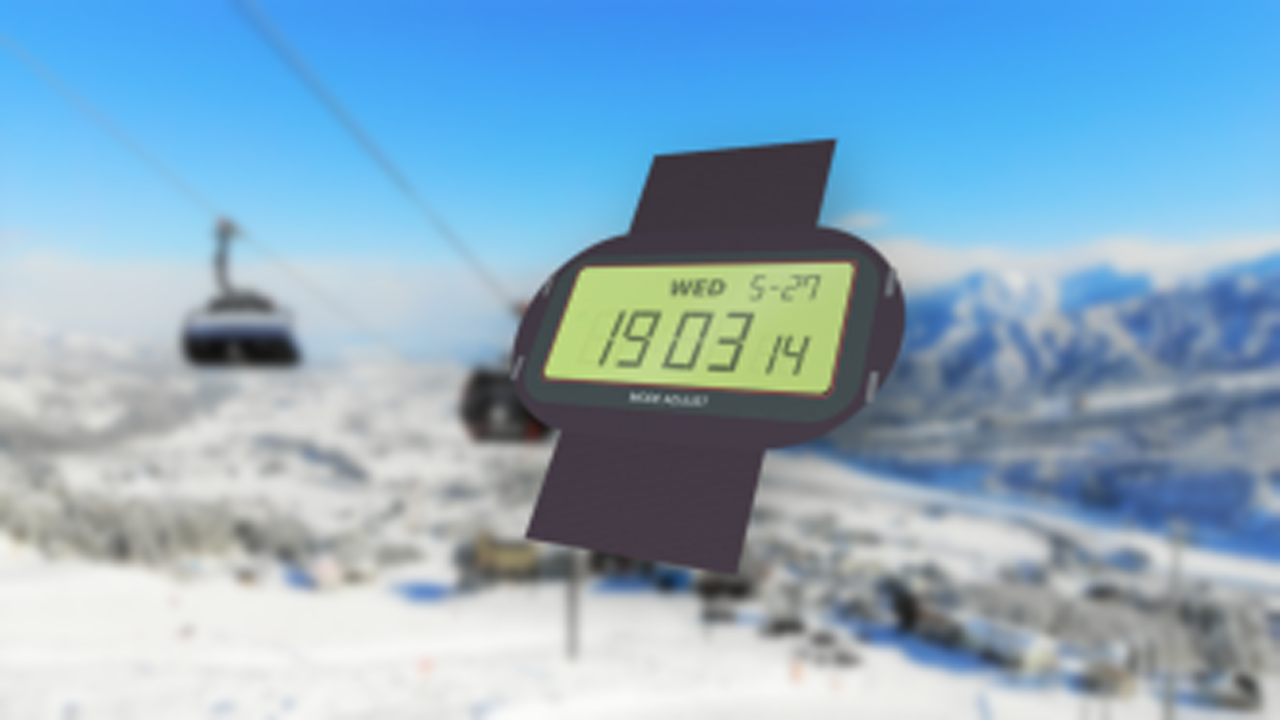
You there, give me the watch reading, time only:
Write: 19:03:14
